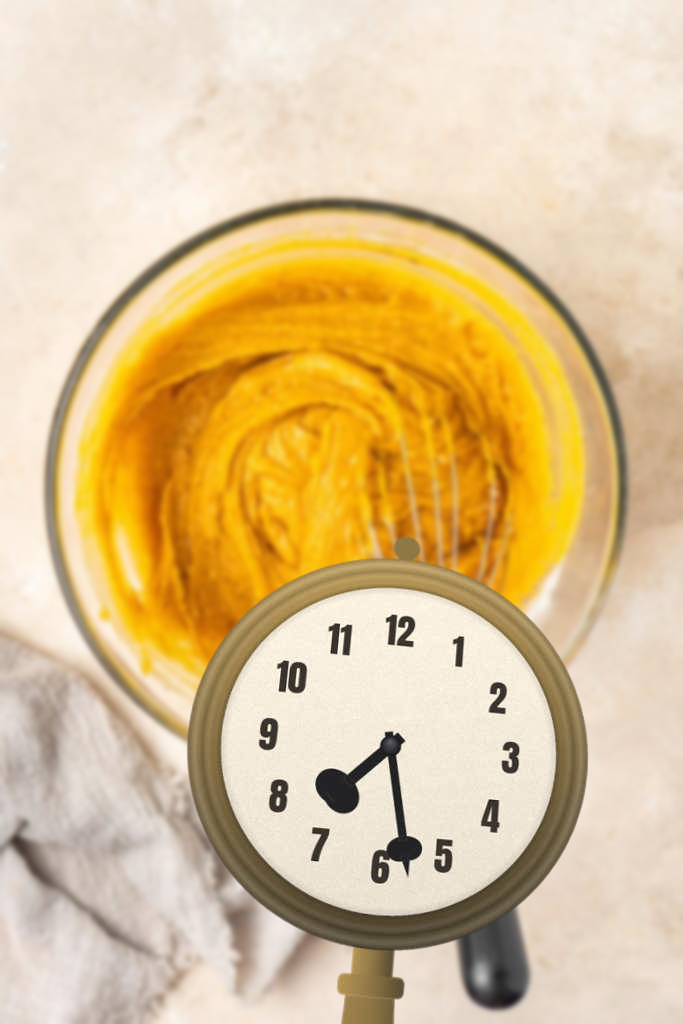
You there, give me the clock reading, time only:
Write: 7:28
